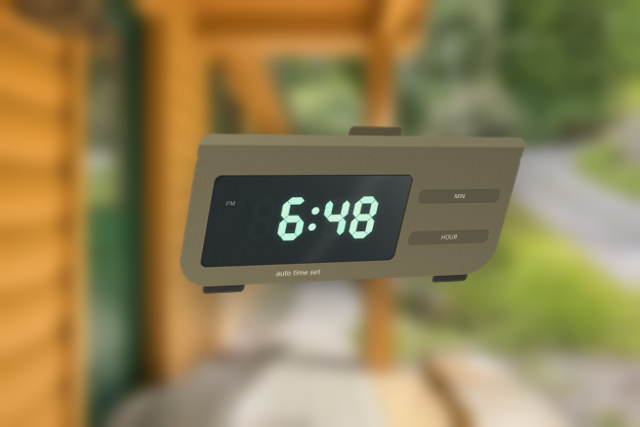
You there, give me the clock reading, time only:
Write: 6:48
